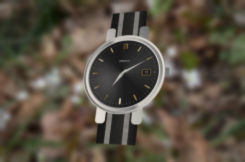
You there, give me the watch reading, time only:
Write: 7:10
